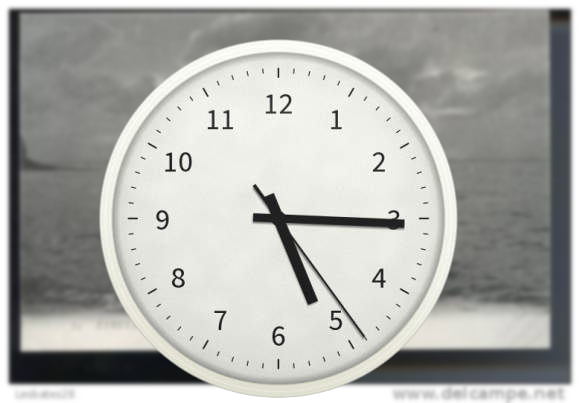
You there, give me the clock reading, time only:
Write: 5:15:24
